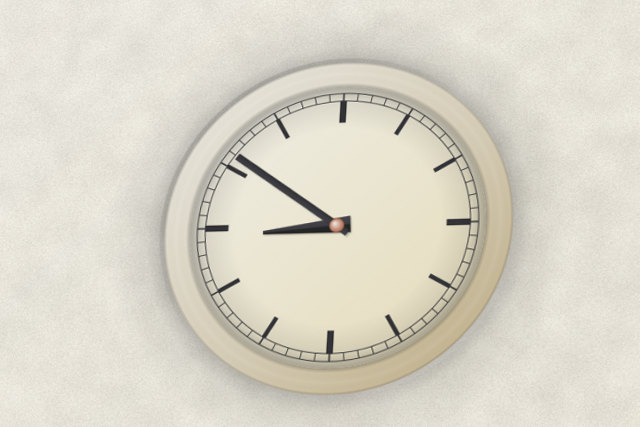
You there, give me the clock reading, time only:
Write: 8:51
